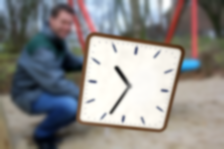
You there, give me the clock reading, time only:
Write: 10:34
